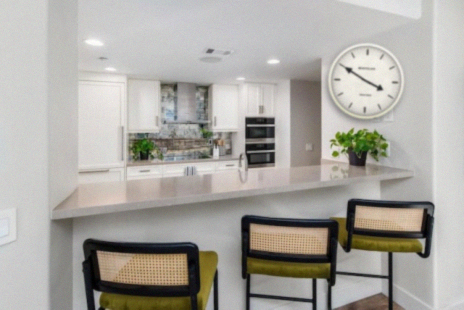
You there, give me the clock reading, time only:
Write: 3:50
